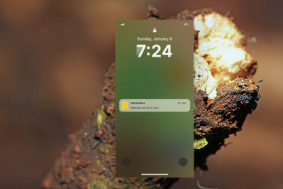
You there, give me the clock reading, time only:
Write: 7:24
